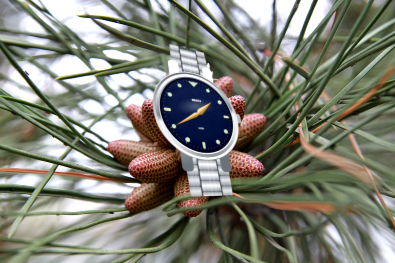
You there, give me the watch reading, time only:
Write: 1:40
